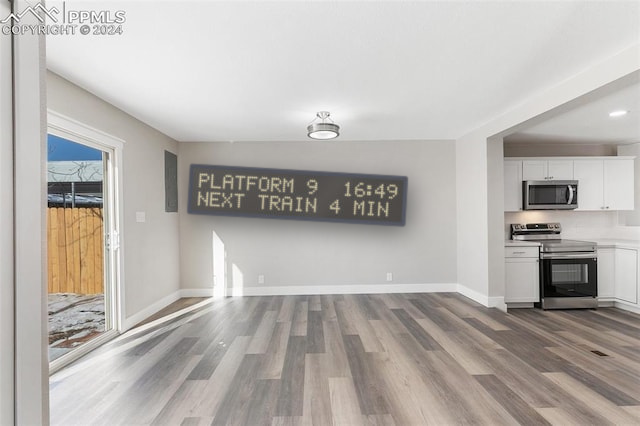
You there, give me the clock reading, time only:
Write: 16:49
